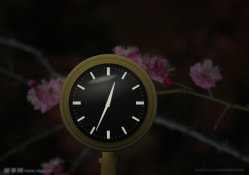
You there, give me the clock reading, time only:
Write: 12:34
